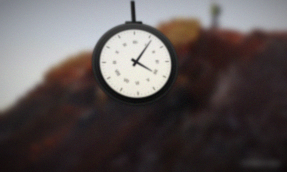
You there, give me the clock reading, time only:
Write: 4:06
